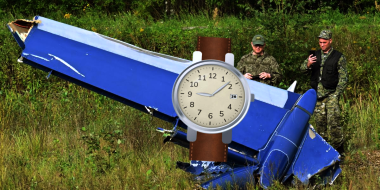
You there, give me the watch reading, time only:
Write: 9:08
